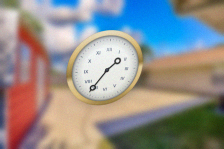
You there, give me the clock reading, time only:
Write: 1:36
